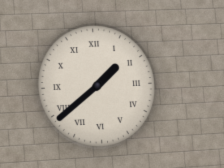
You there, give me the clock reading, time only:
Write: 1:39
